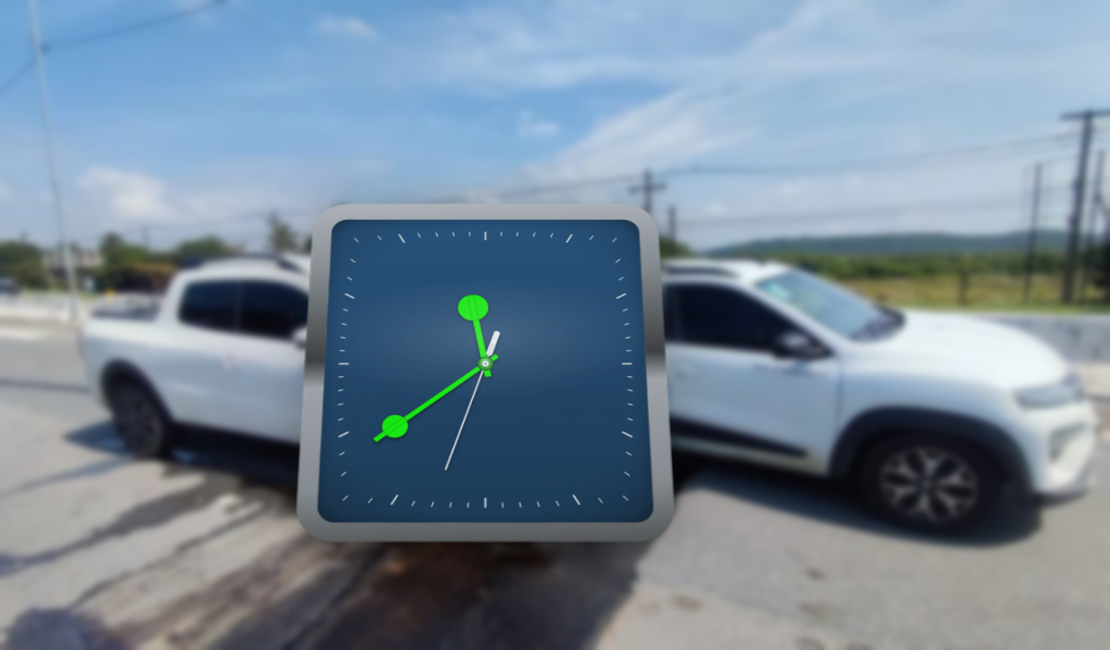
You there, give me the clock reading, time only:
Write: 11:38:33
